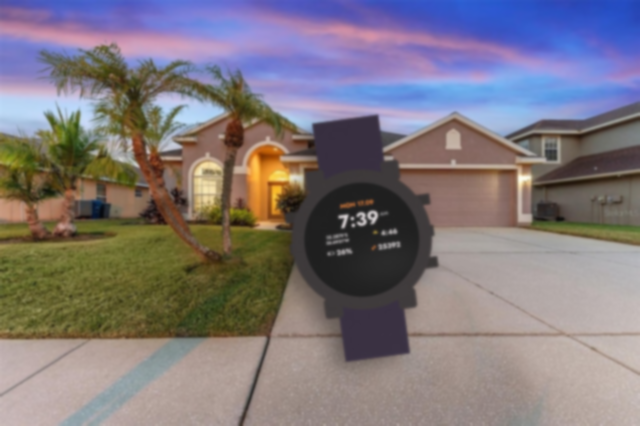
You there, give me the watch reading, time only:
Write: 7:39
